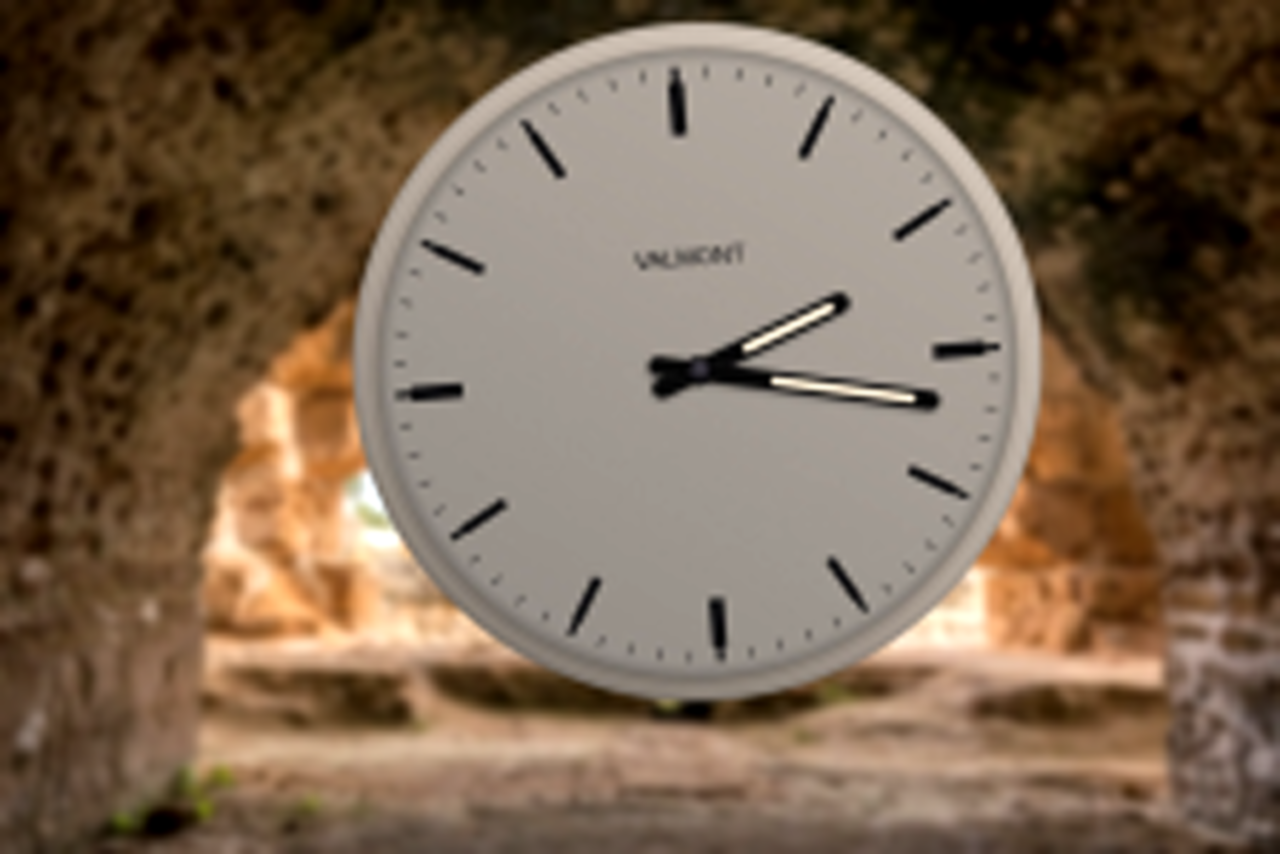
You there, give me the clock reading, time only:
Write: 2:17
